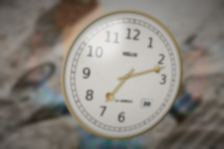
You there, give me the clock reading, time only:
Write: 7:12
